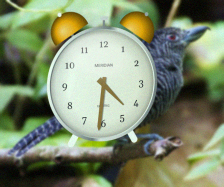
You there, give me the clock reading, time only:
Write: 4:31
